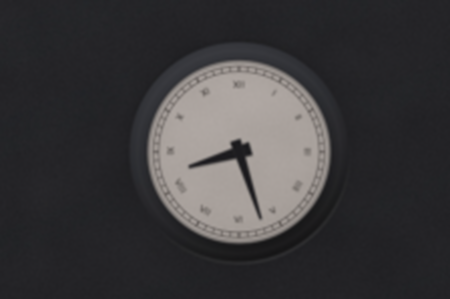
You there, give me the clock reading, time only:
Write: 8:27
